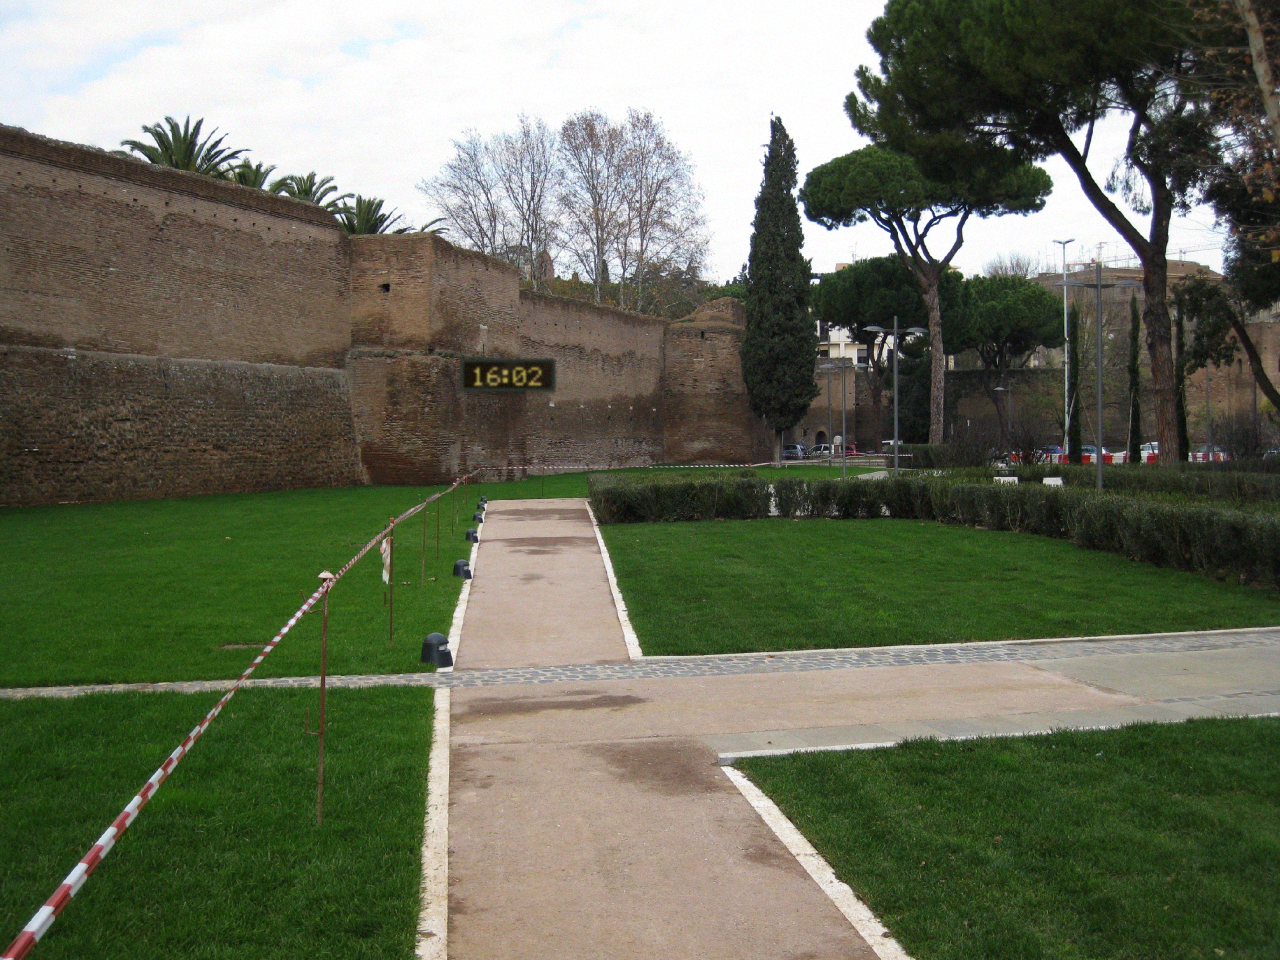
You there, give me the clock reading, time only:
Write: 16:02
